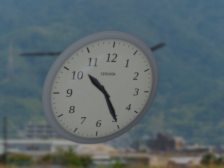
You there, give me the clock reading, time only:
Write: 10:25
